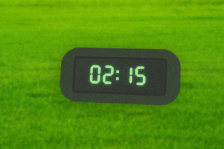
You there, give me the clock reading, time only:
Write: 2:15
